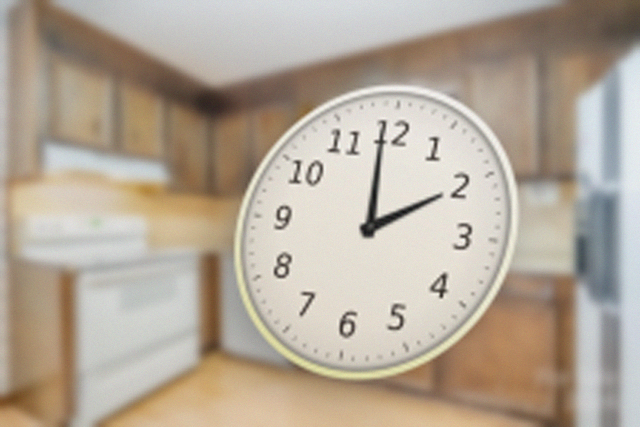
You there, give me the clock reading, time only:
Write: 1:59
